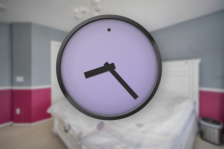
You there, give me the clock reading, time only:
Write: 8:23
